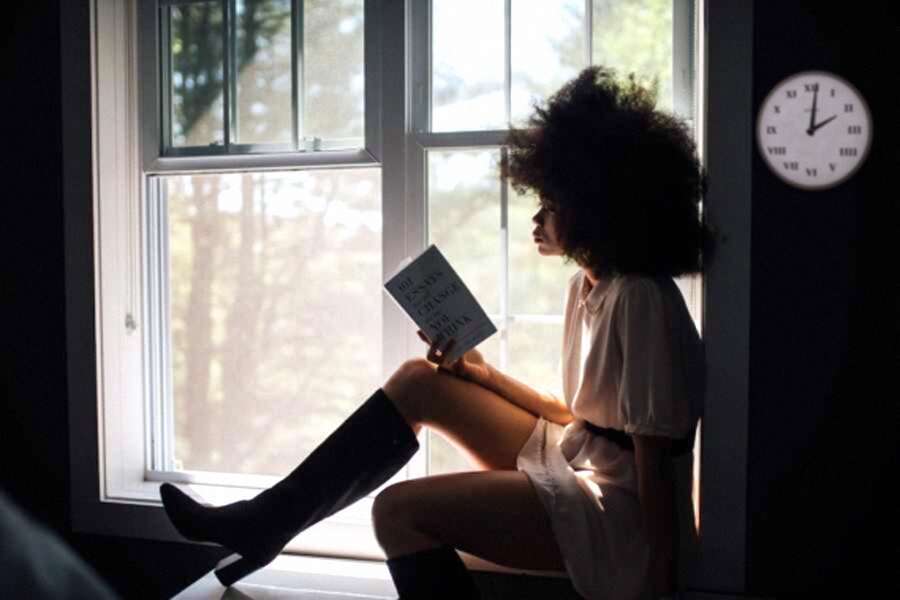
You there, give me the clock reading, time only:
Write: 2:01
